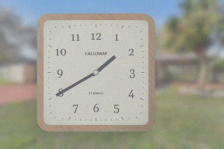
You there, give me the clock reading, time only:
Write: 1:40
